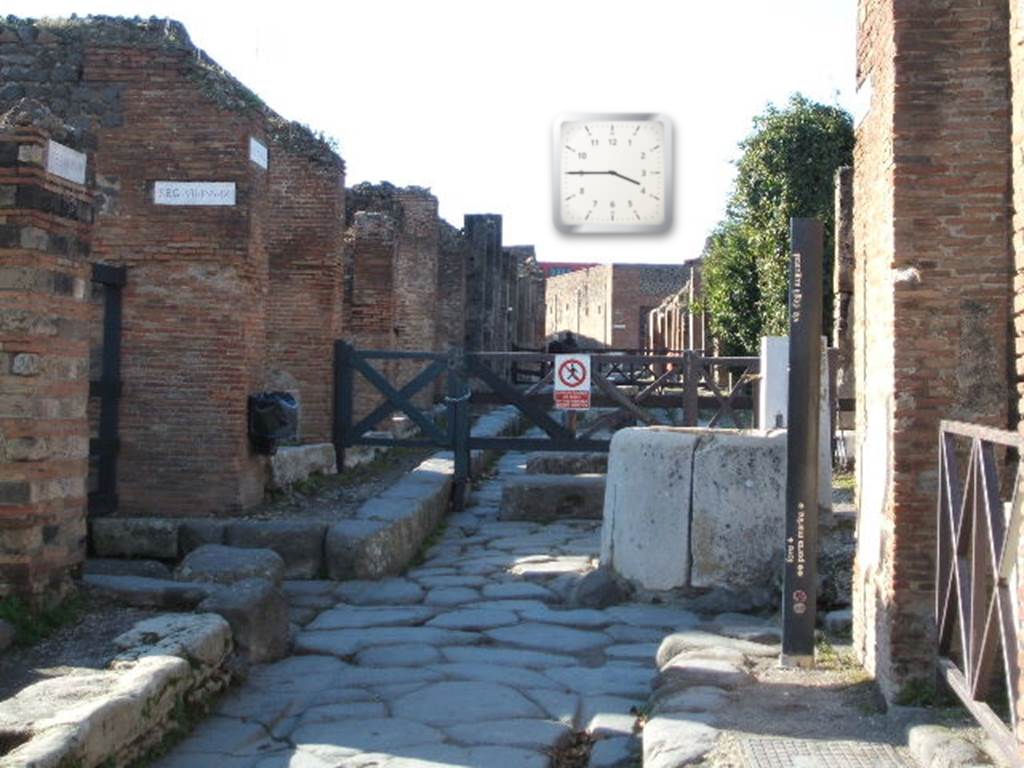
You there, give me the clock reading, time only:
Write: 3:45
